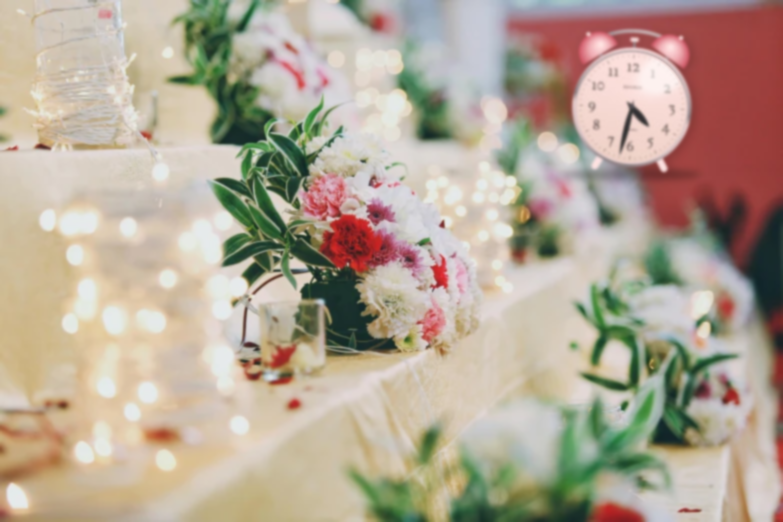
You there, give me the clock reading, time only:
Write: 4:32
